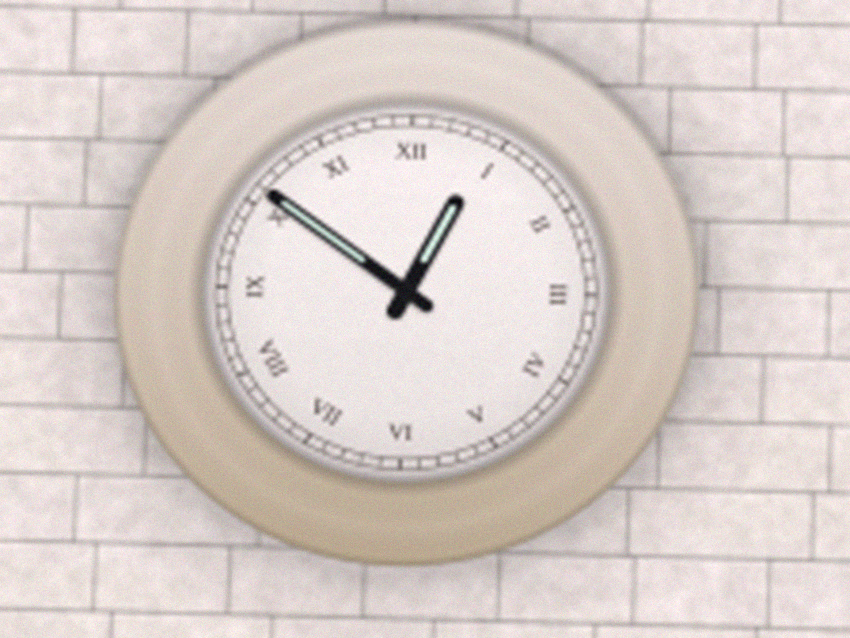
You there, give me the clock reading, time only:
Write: 12:51
